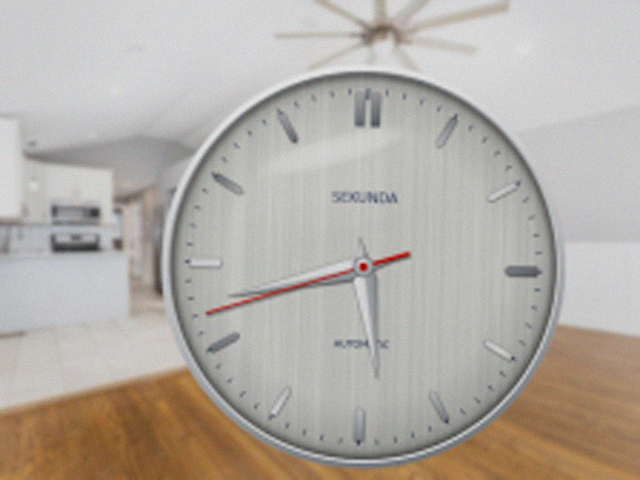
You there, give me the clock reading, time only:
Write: 5:42:42
